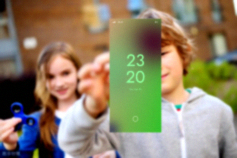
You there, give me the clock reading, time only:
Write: 23:20
